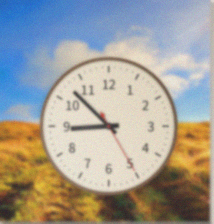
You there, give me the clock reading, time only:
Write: 8:52:25
